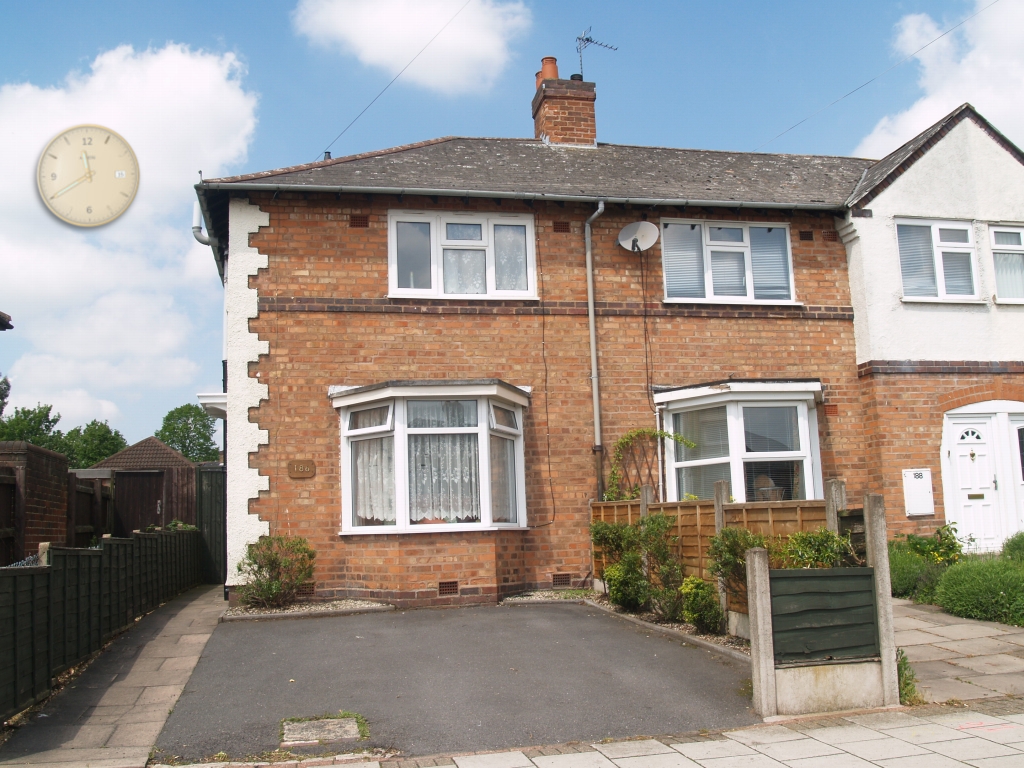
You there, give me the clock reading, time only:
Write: 11:40
